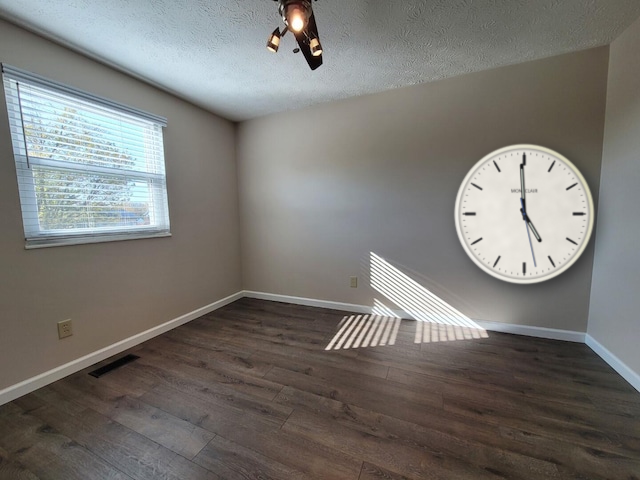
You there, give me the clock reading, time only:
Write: 4:59:28
